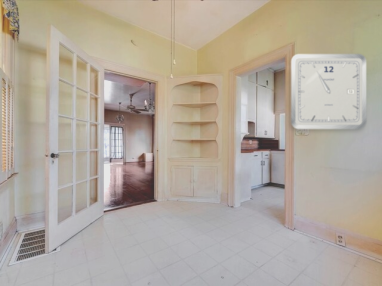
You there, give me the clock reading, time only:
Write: 10:55
